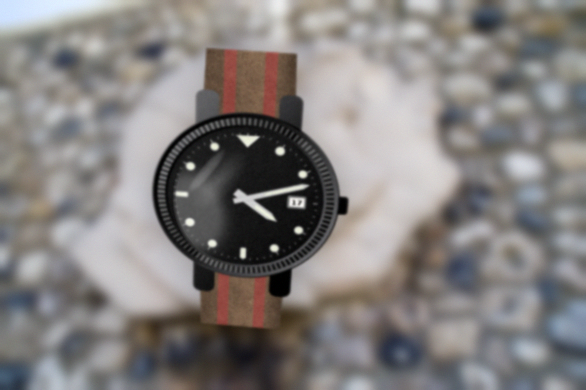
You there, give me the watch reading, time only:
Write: 4:12
